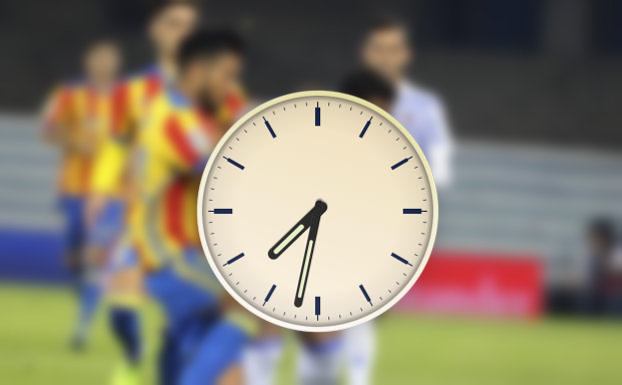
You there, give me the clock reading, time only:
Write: 7:32
